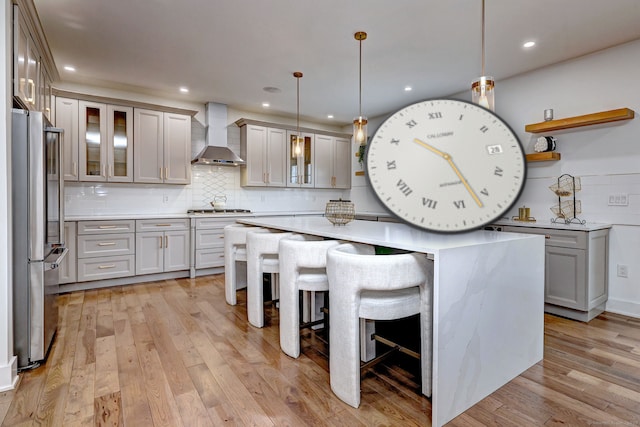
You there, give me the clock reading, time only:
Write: 10:27
